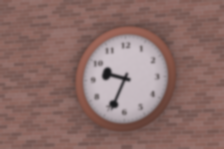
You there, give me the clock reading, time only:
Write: 9:34
